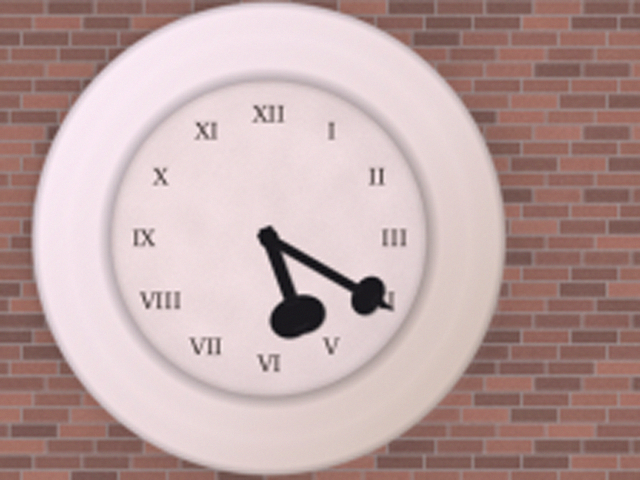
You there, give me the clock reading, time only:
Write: 5:20
